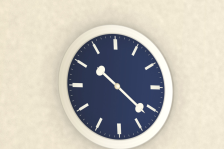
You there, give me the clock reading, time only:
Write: 10:22
